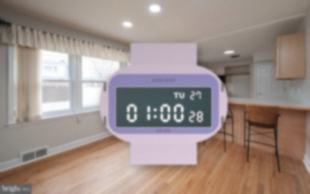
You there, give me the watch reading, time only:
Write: 1:00:28
